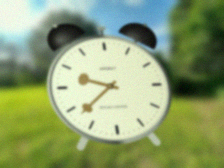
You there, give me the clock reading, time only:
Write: 9:38
